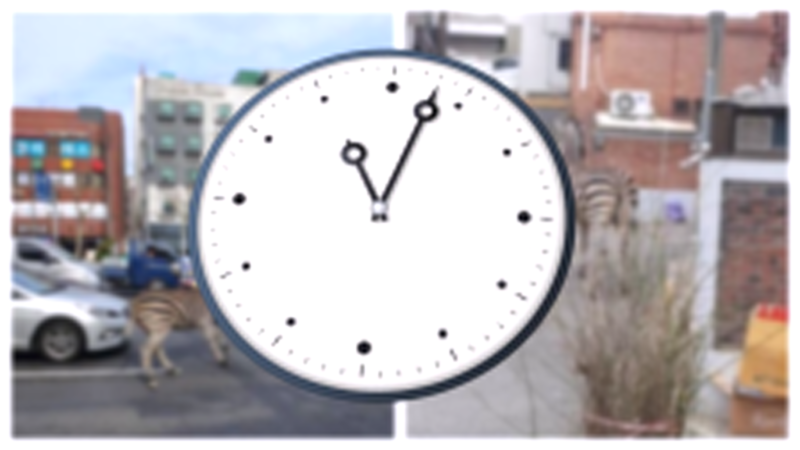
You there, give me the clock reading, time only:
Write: 11:03
